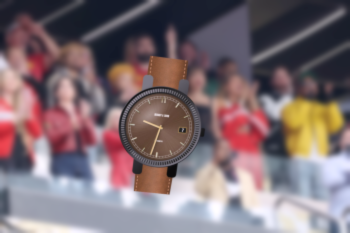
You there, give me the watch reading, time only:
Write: 9:32
